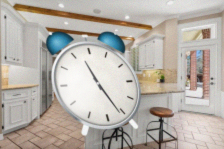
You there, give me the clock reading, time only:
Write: 11:26
